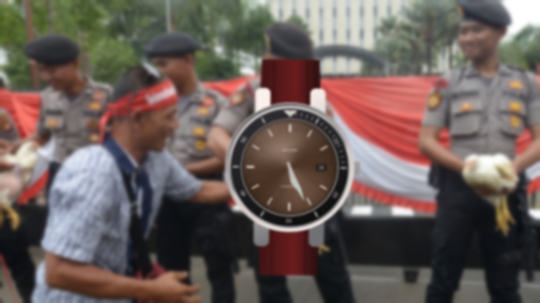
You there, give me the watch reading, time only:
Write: 5:26
